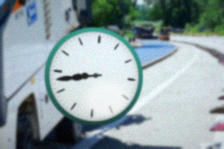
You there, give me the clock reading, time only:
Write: 8:43
